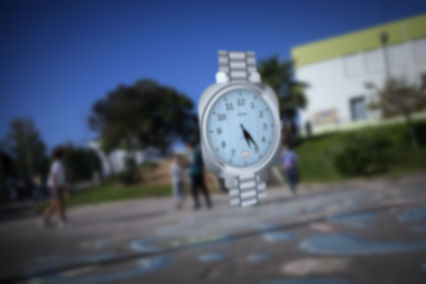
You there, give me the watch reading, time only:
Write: 5:24
